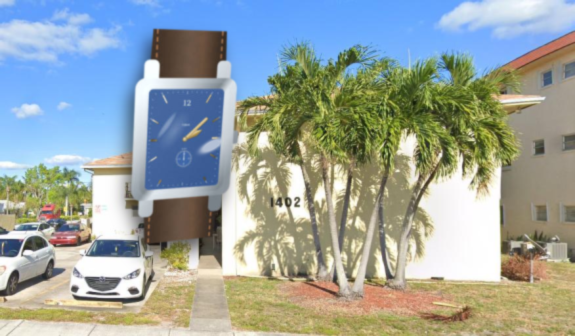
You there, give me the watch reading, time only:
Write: 2:08
